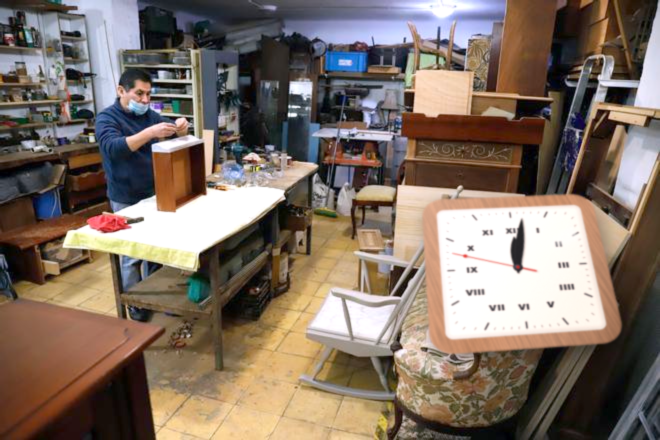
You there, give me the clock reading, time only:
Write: 12:01:48
